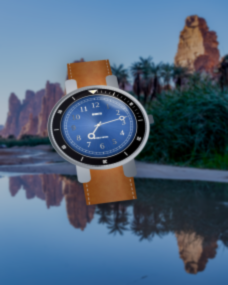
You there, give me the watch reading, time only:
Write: 7:13
